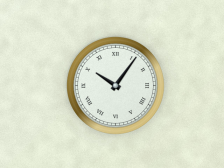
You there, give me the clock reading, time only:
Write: 10:06
